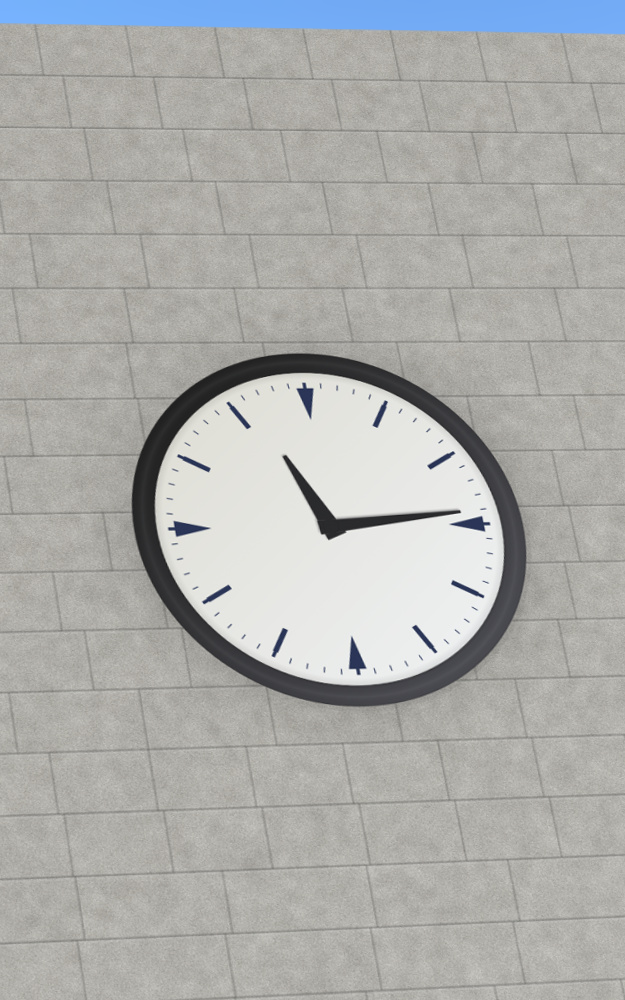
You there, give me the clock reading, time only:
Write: 11:14
